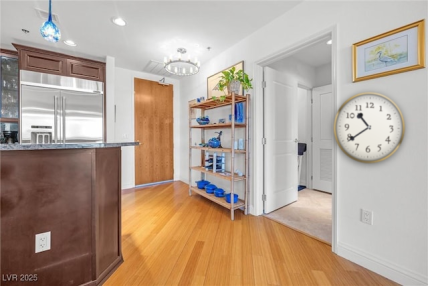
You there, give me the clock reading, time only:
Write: 10:39
